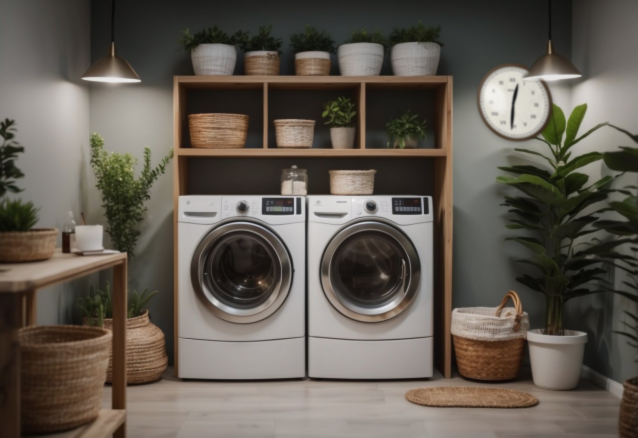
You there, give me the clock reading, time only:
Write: 12:31
